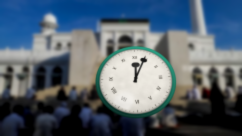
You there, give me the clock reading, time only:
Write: 12:04
